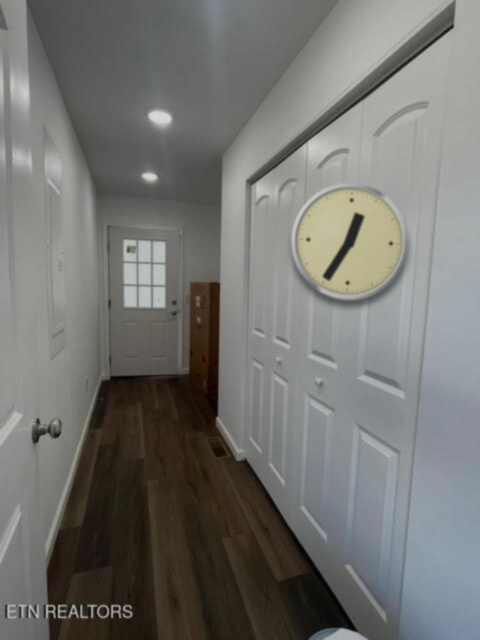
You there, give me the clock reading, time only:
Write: 12:35
